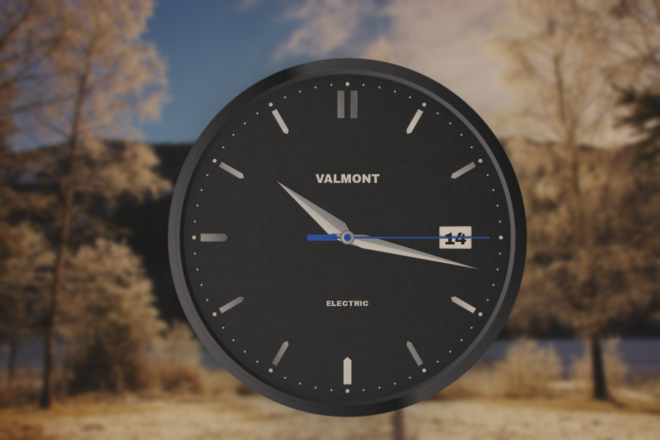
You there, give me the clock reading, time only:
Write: 10:17:15
